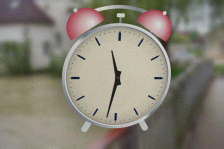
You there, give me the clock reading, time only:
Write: 11:32
